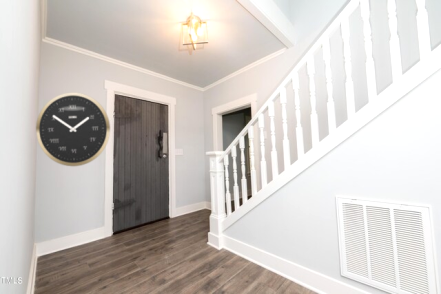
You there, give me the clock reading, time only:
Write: 1:51
